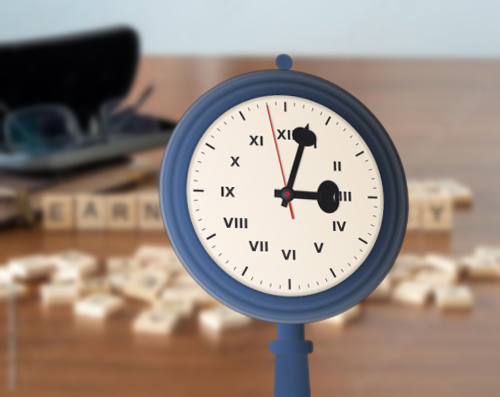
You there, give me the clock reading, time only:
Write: 3:02:58
